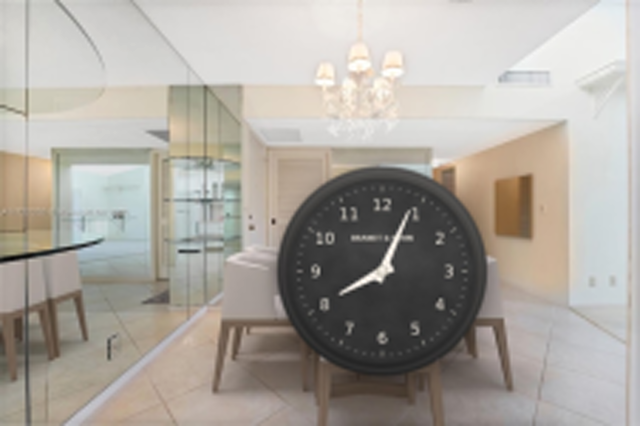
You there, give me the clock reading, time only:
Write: 8:04
